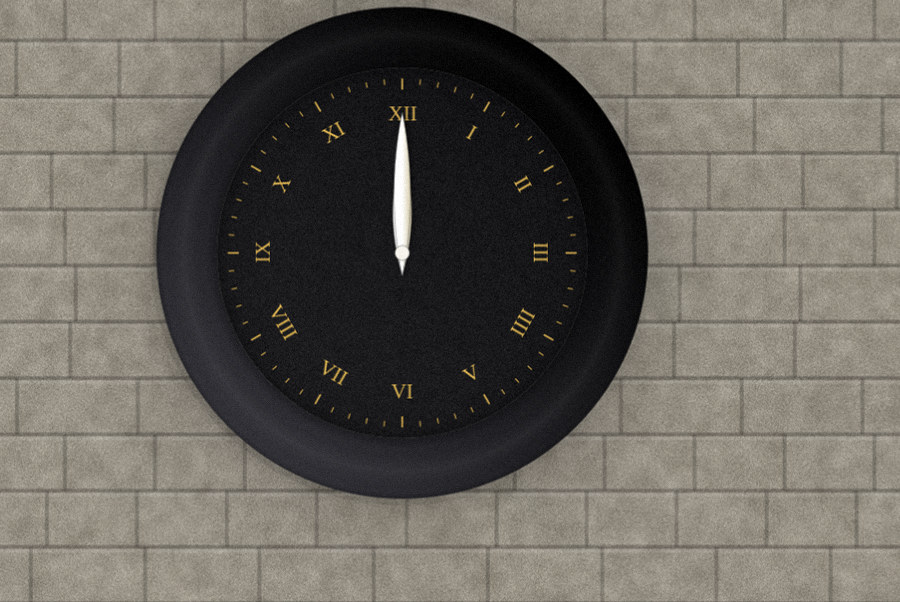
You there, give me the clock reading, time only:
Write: 12:00
